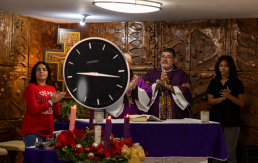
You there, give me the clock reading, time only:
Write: 9:17
